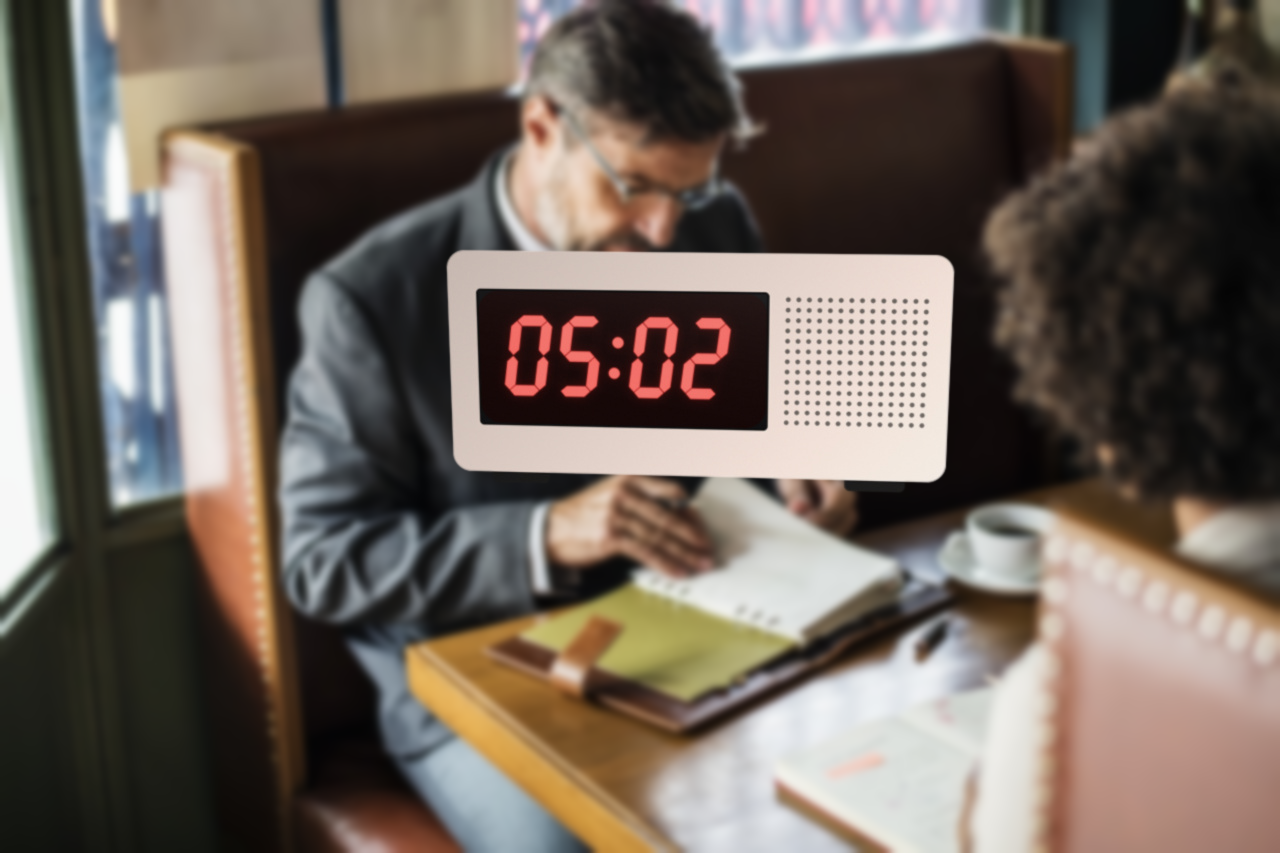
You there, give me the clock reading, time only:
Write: 5:02
